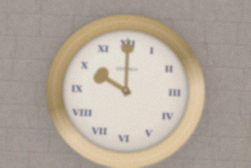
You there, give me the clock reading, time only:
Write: 10:00
